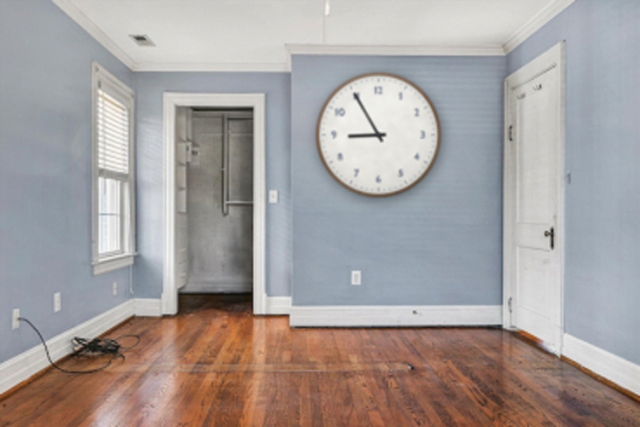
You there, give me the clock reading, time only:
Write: 8:55
